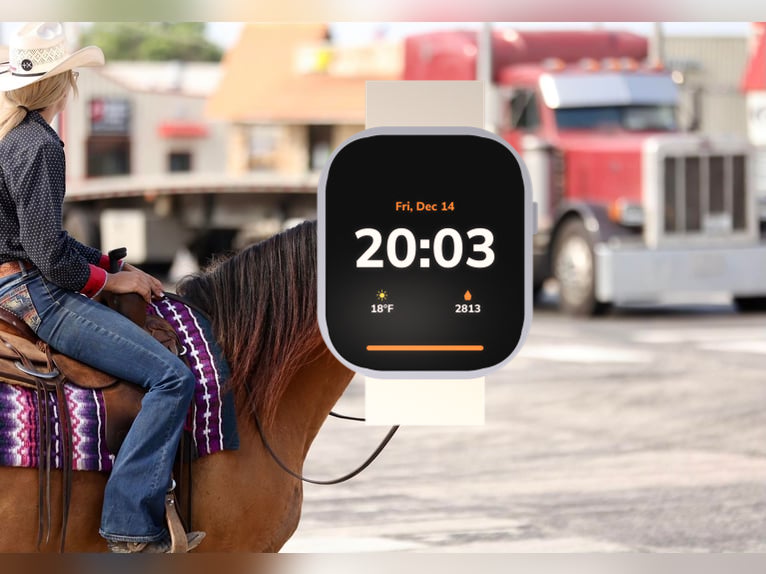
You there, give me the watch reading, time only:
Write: 20:03
